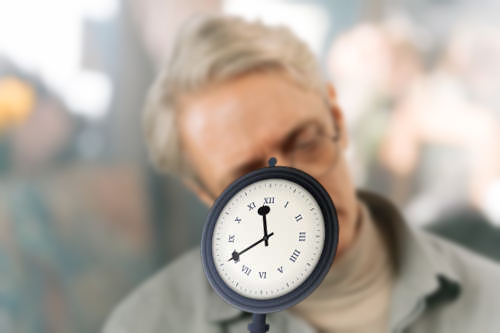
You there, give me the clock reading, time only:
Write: 11:40
